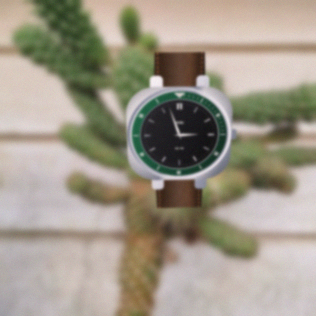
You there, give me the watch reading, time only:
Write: 2:57
